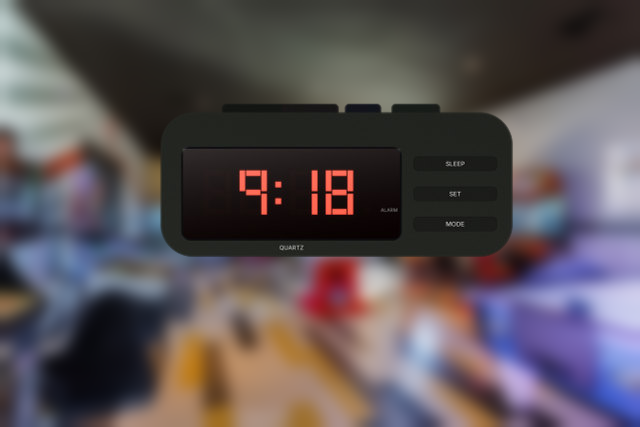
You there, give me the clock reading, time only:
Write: 9:18
